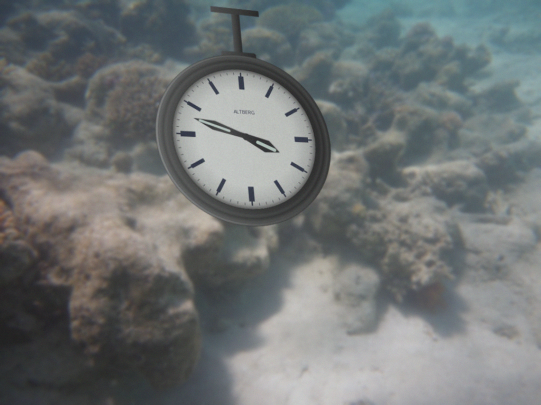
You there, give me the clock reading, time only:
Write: 3:48
